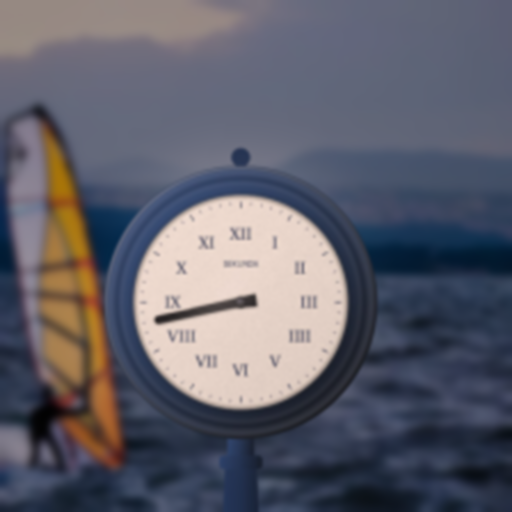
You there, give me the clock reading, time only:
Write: 8:43
